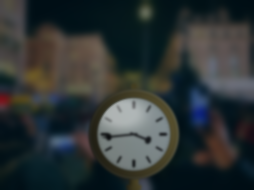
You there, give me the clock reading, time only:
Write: 3:44
